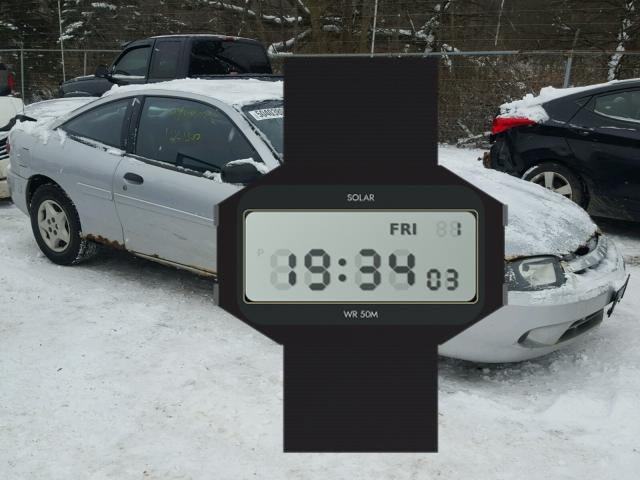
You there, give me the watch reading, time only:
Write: 19:34:03
